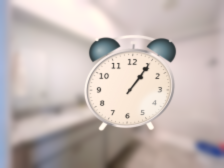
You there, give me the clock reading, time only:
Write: 1:05
